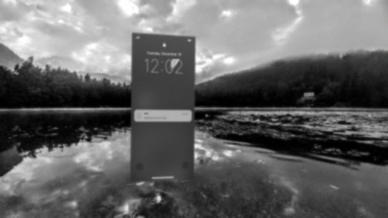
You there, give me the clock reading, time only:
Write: 12:02
